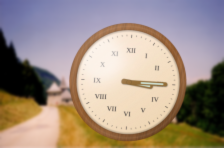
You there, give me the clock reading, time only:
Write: 3:15
